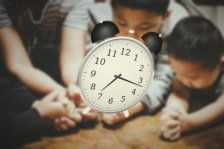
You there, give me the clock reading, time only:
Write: 7:17
